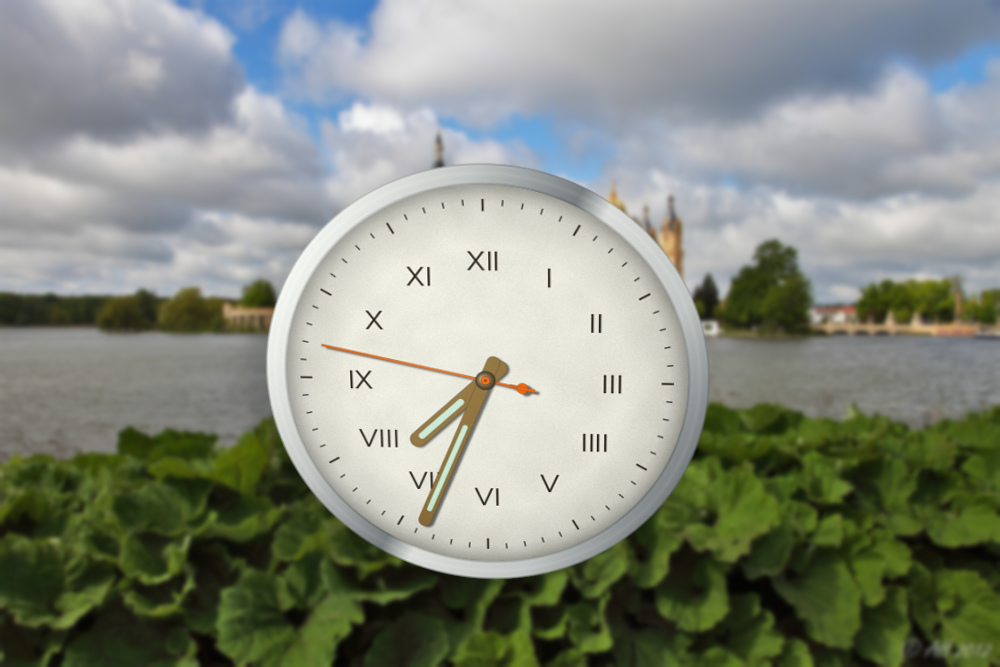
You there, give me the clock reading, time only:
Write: 7:33:47
